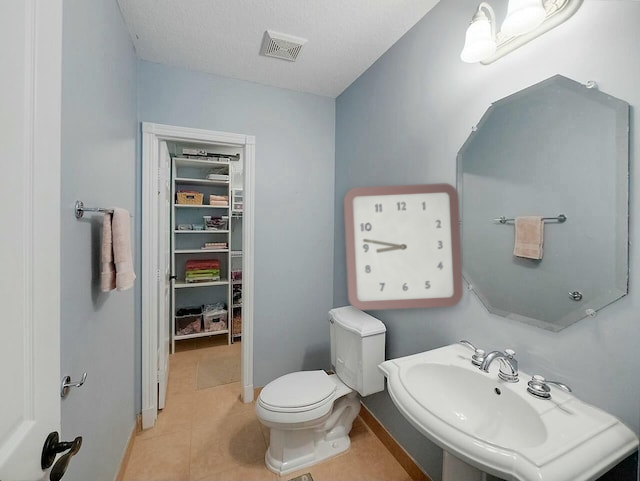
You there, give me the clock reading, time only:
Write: 8:47
